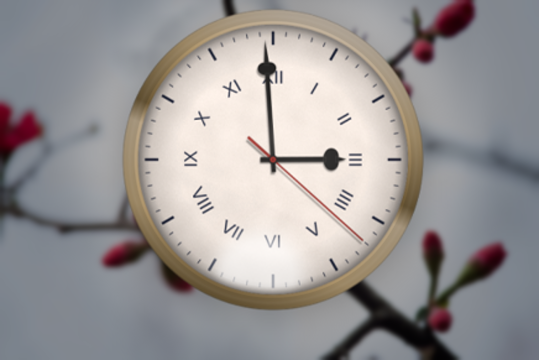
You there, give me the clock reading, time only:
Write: 2:59:22
